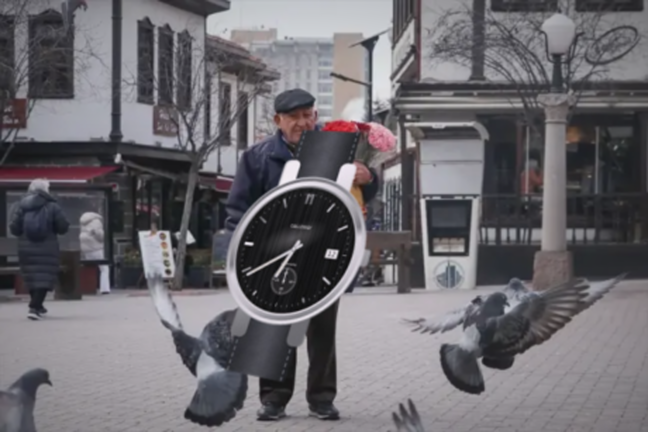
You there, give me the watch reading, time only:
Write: 6:39
